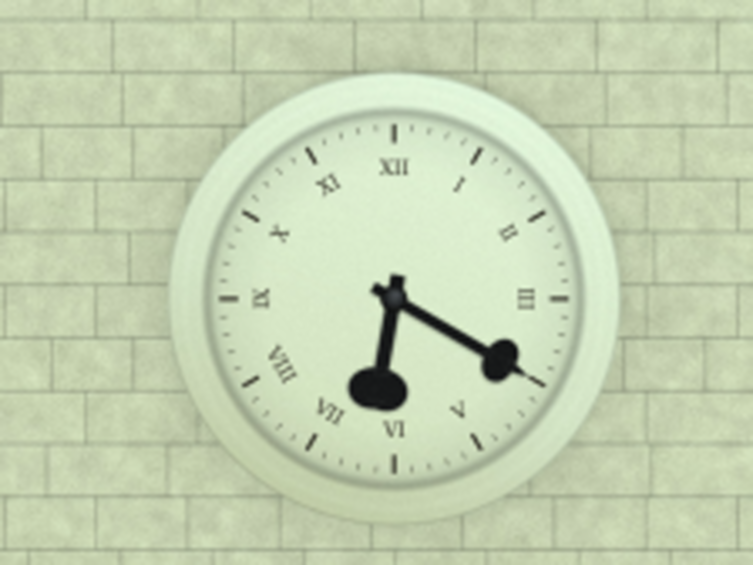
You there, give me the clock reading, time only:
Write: 6:20
